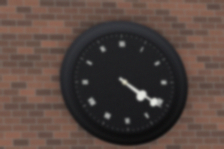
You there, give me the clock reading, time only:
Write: 4:21
